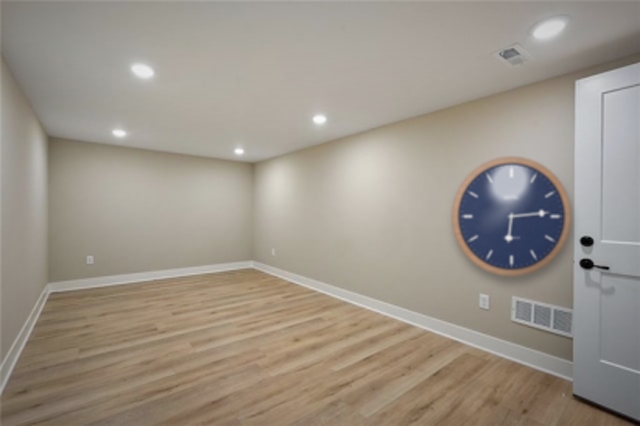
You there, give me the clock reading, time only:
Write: 6:14
